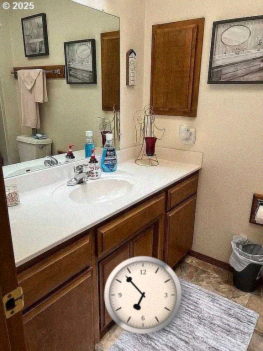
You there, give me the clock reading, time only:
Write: 6:53
